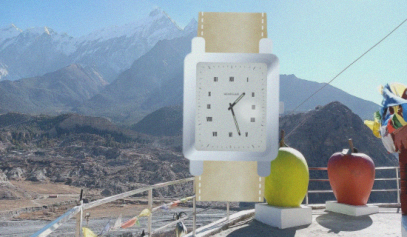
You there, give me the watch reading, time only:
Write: 1:27
